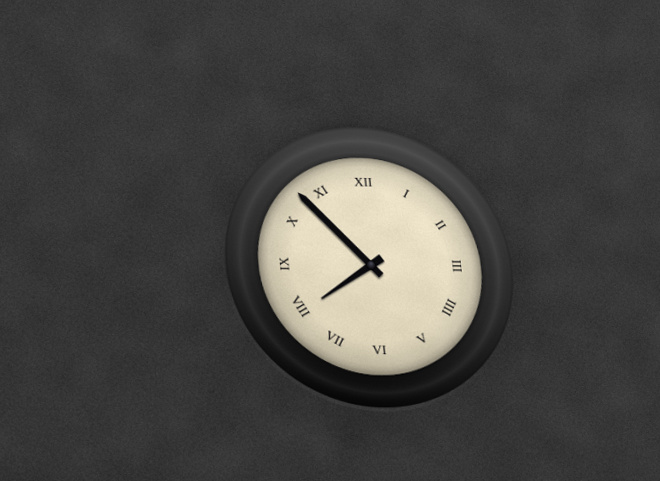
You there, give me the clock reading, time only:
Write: 7:53
